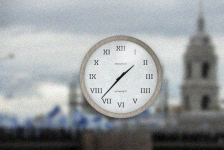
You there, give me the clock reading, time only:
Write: 1:37
